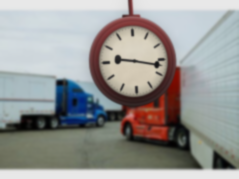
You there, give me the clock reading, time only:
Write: 9:17
